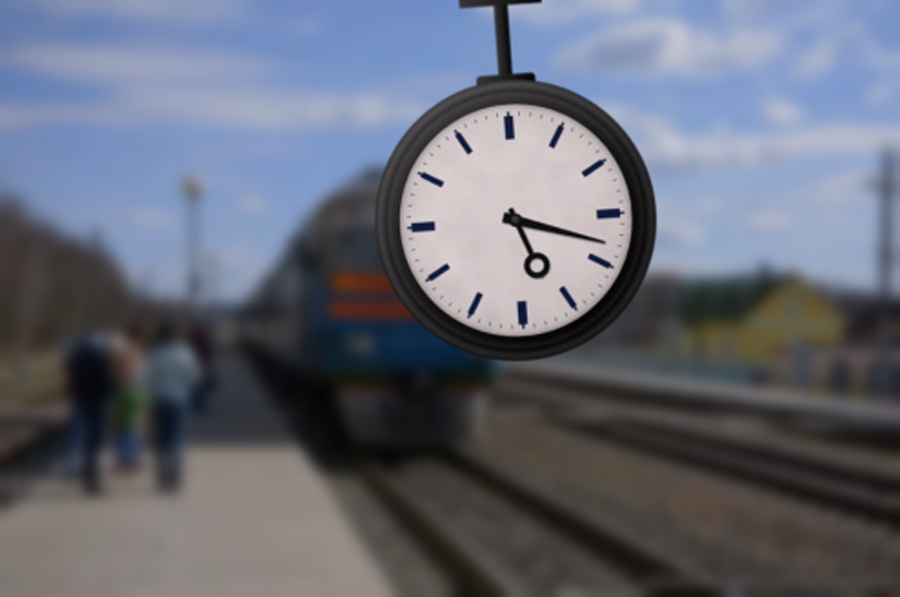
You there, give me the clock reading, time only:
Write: 5:18
